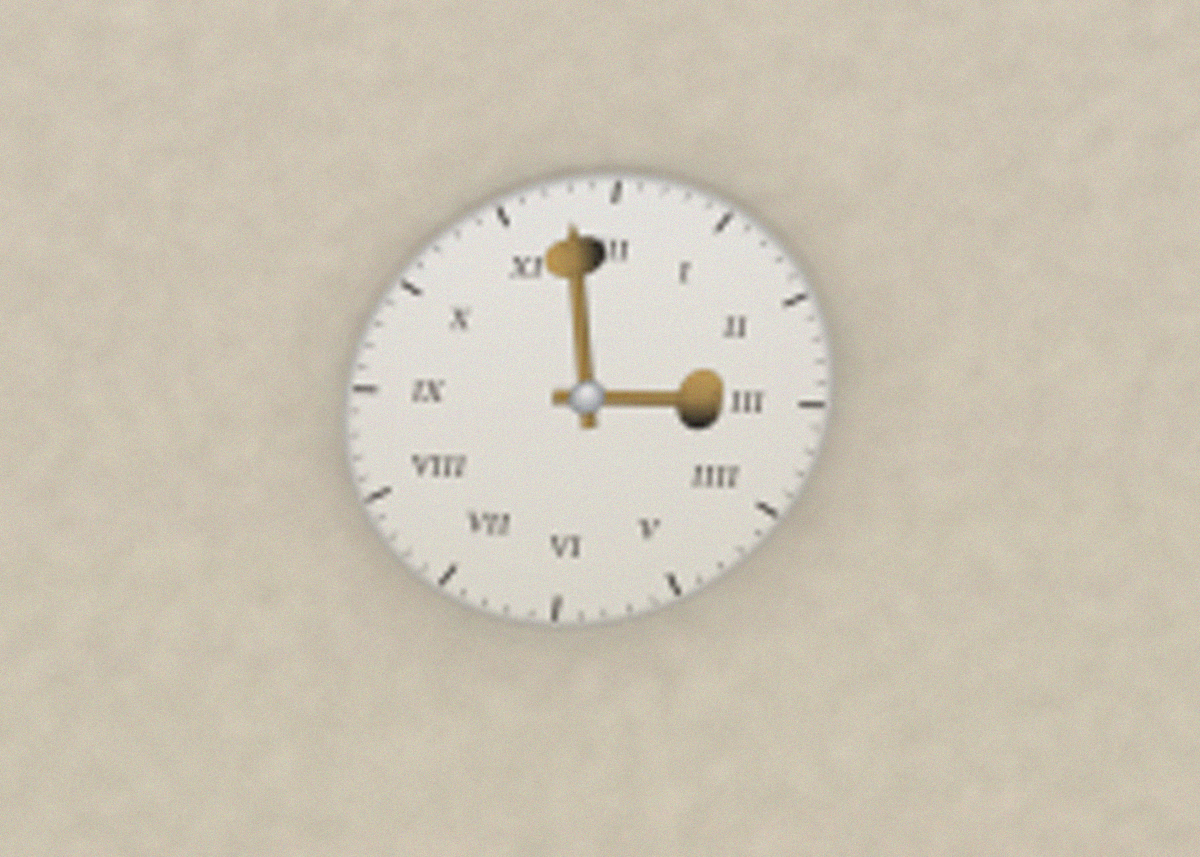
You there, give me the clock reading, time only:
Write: 2:58
